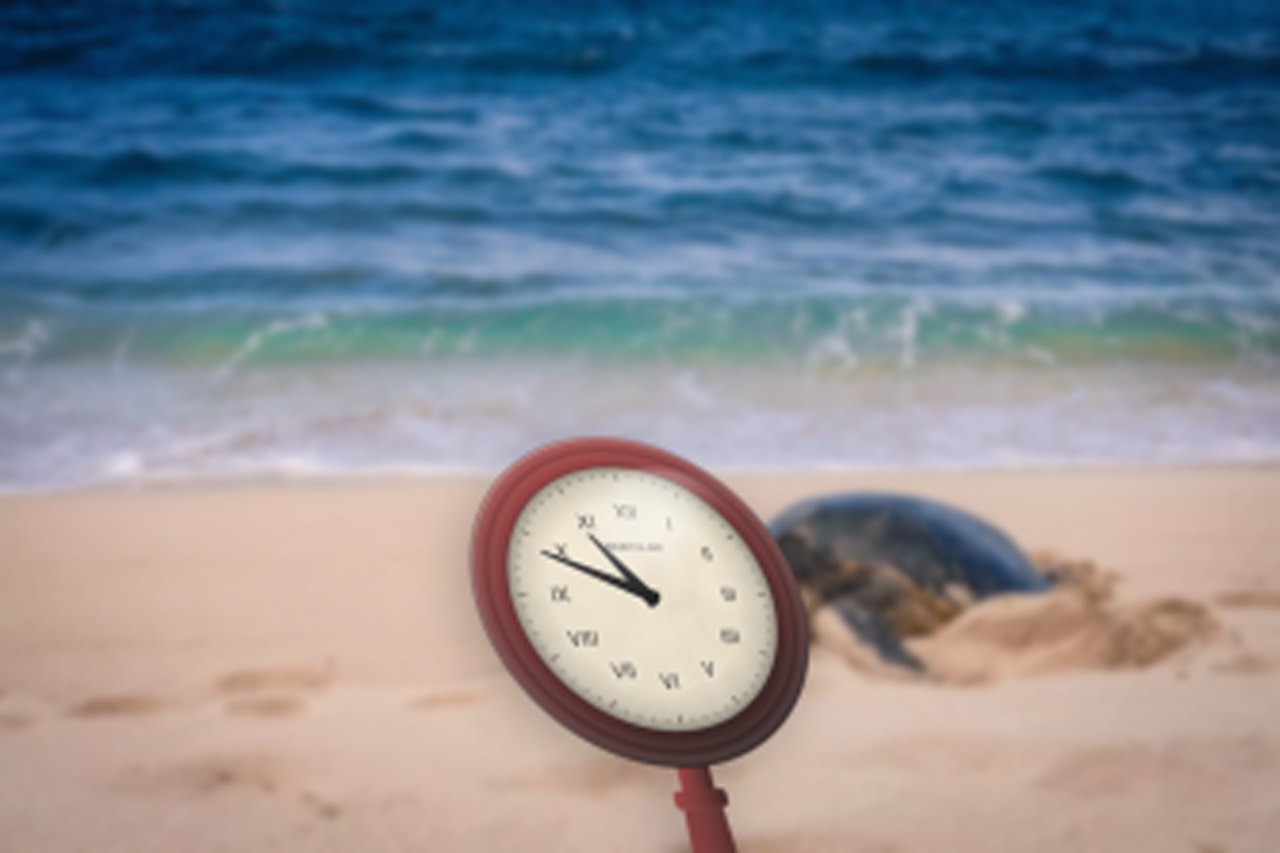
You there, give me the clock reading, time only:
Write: 10:49
